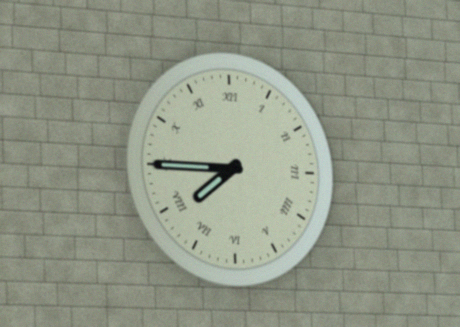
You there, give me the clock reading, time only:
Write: 7:45
